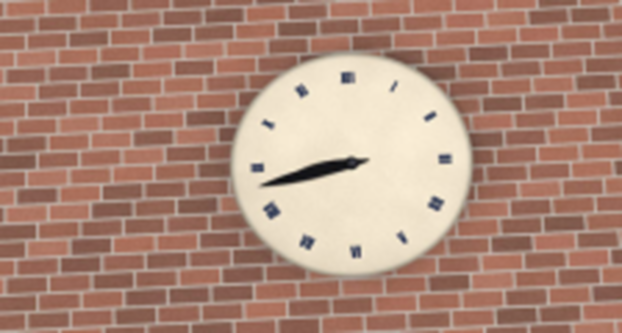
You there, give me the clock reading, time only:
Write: 8:43
